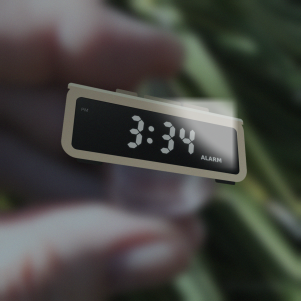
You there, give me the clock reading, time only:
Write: 3:34
